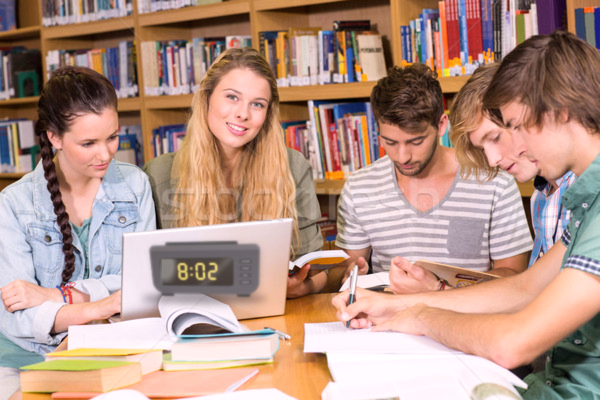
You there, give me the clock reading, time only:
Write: 8:02
